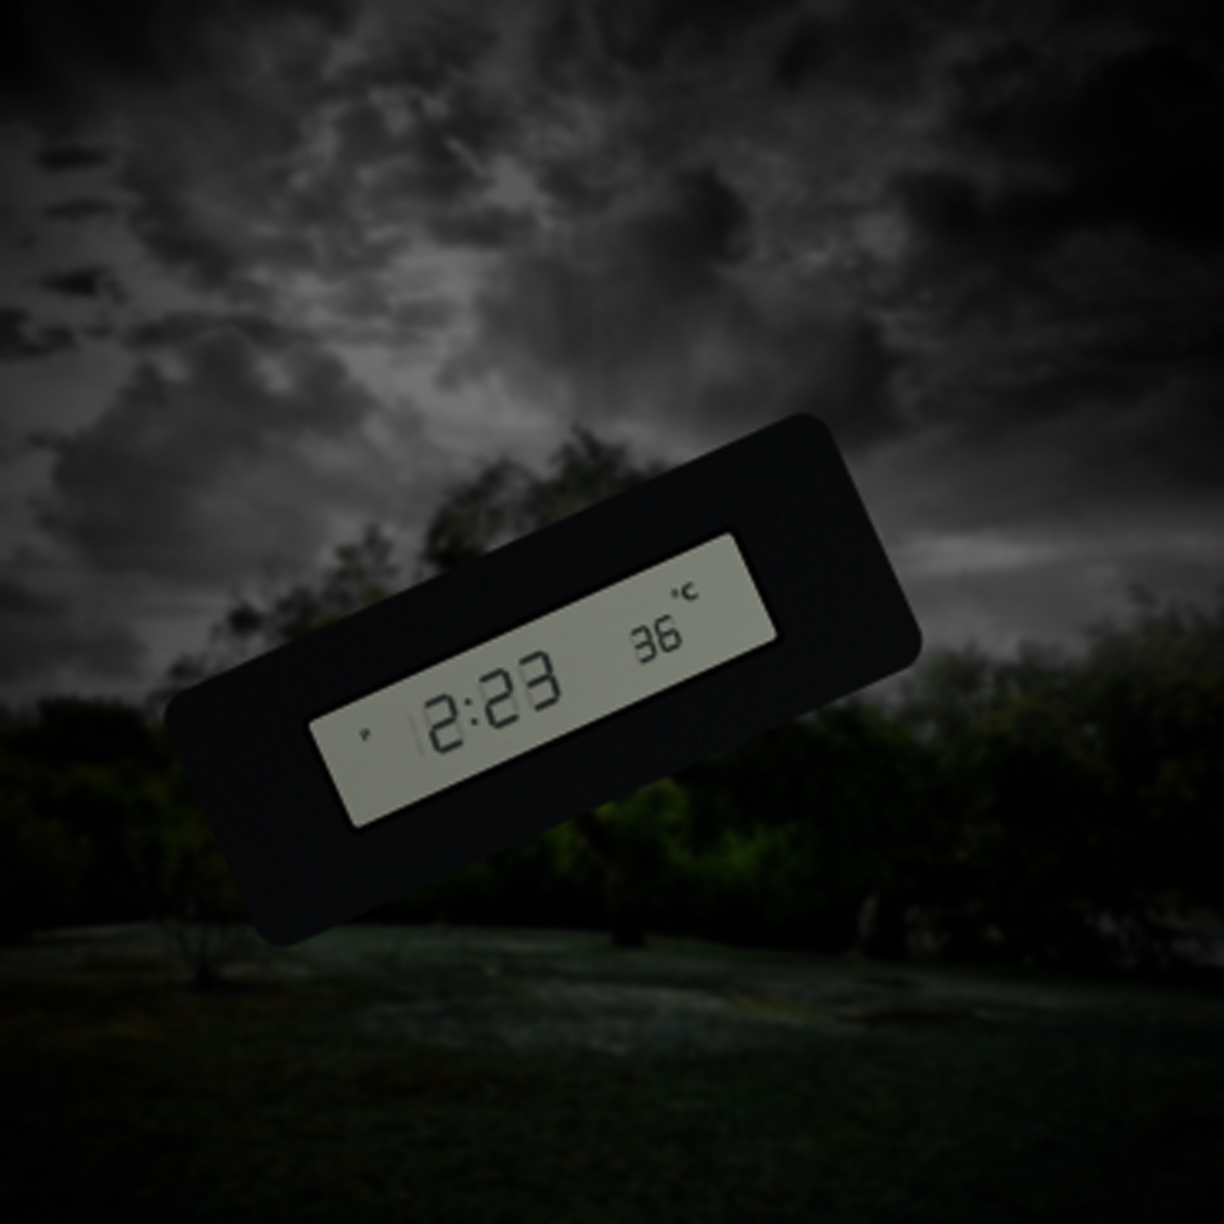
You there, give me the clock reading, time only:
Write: 2:23
